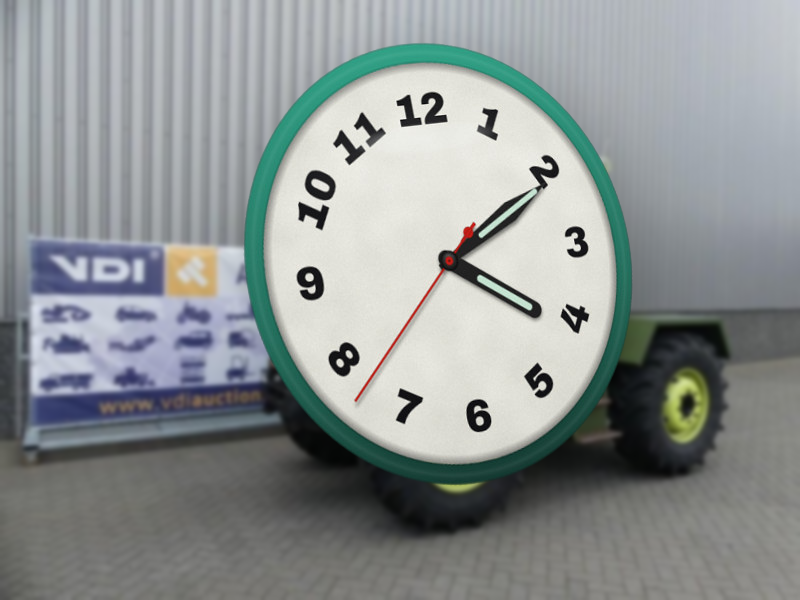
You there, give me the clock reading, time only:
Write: 4:10:38
